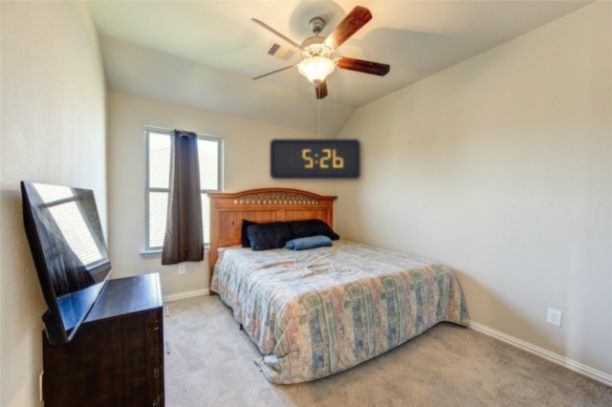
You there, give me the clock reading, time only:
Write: 5:26
